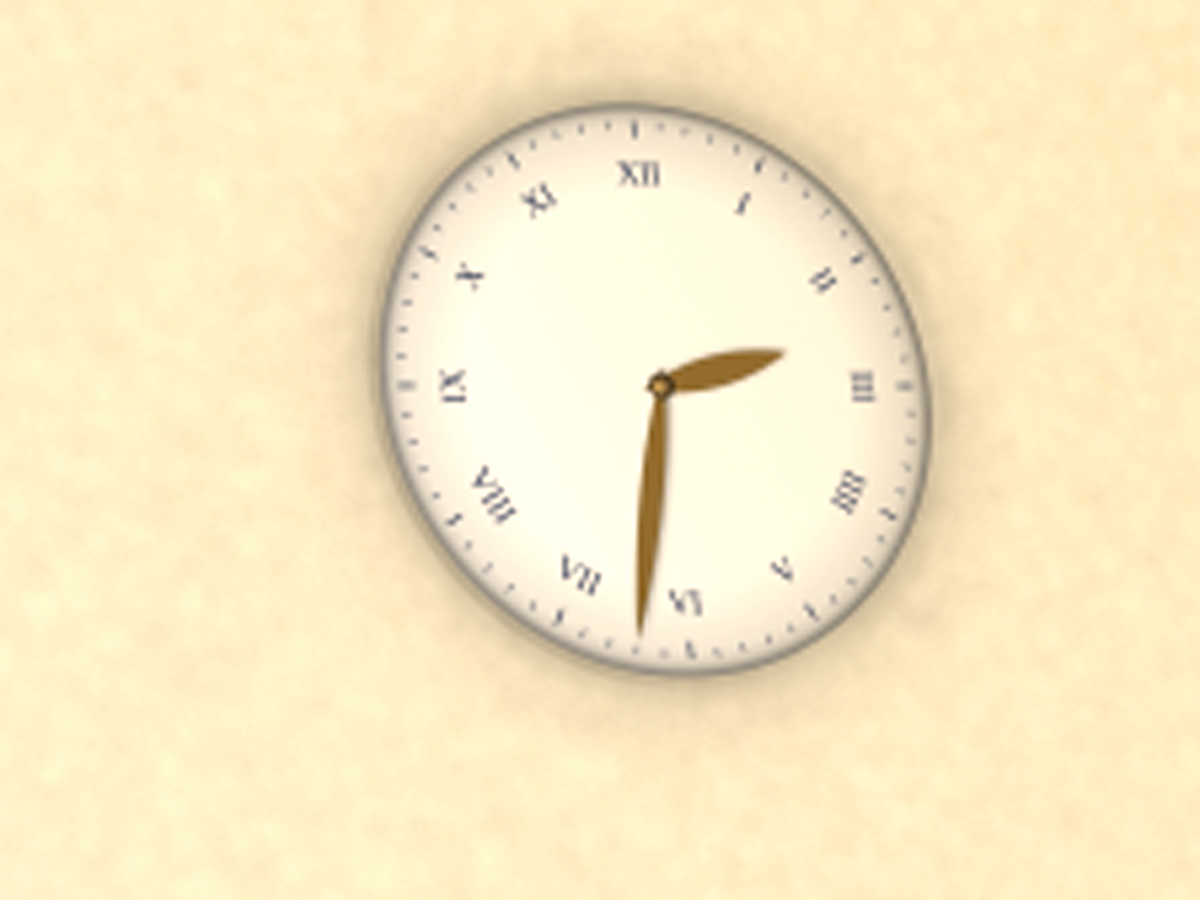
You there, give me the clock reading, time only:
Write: 2:32
